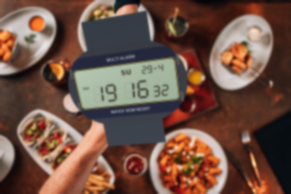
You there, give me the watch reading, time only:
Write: 19:16:32
